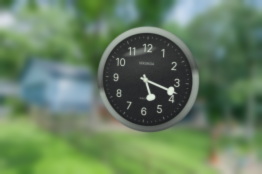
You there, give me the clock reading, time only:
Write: 5:18
